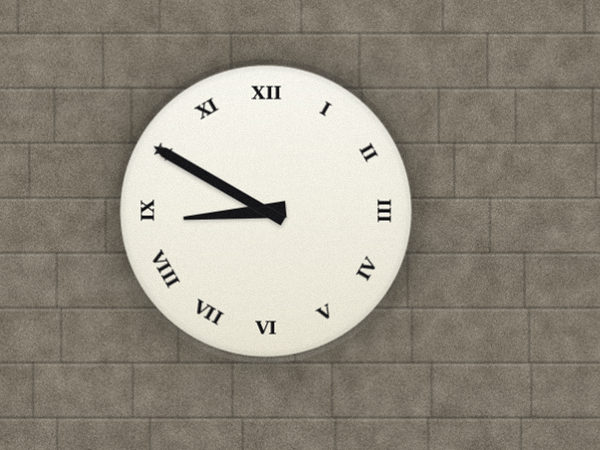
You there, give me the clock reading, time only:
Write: 8:50
